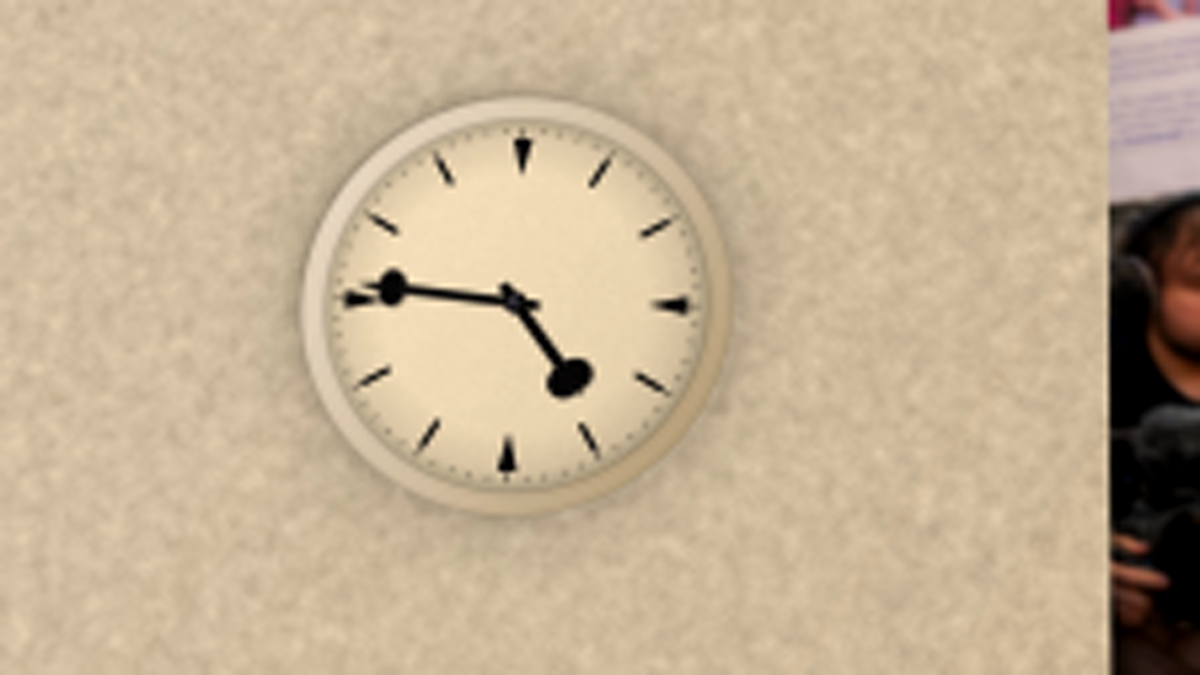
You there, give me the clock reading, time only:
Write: 4:46
